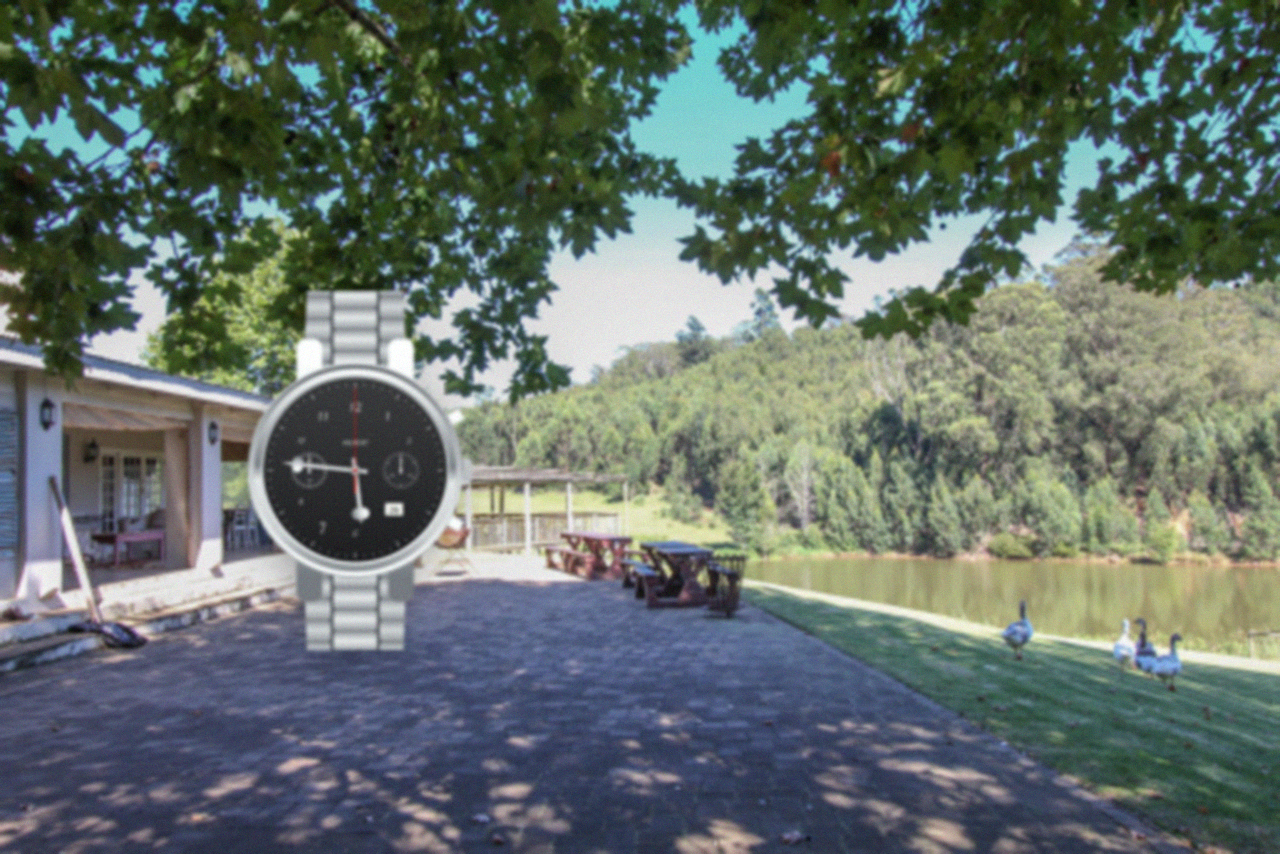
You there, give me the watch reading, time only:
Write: 5:46
